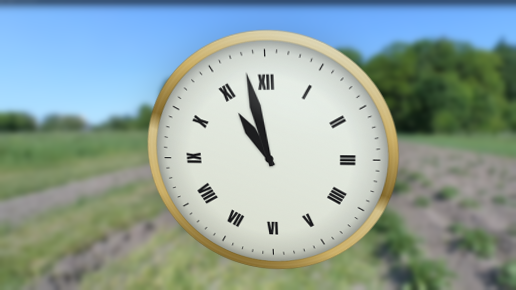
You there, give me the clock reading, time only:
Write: 10:58
